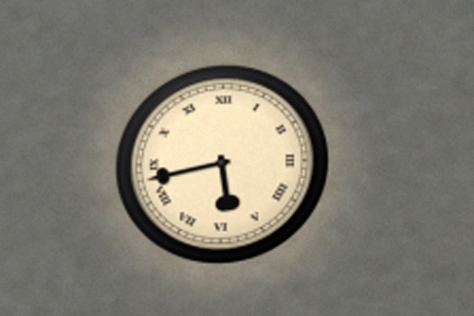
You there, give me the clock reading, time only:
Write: 5:43
